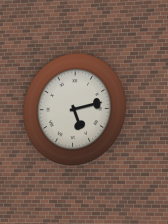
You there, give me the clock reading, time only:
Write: 5:13
